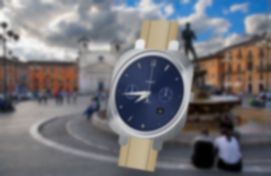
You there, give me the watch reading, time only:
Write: 7:44
